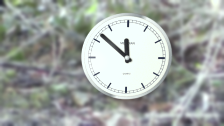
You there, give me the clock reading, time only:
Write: 11:52
